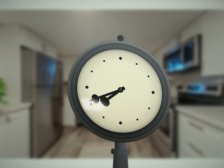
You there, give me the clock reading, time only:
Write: 7:41
